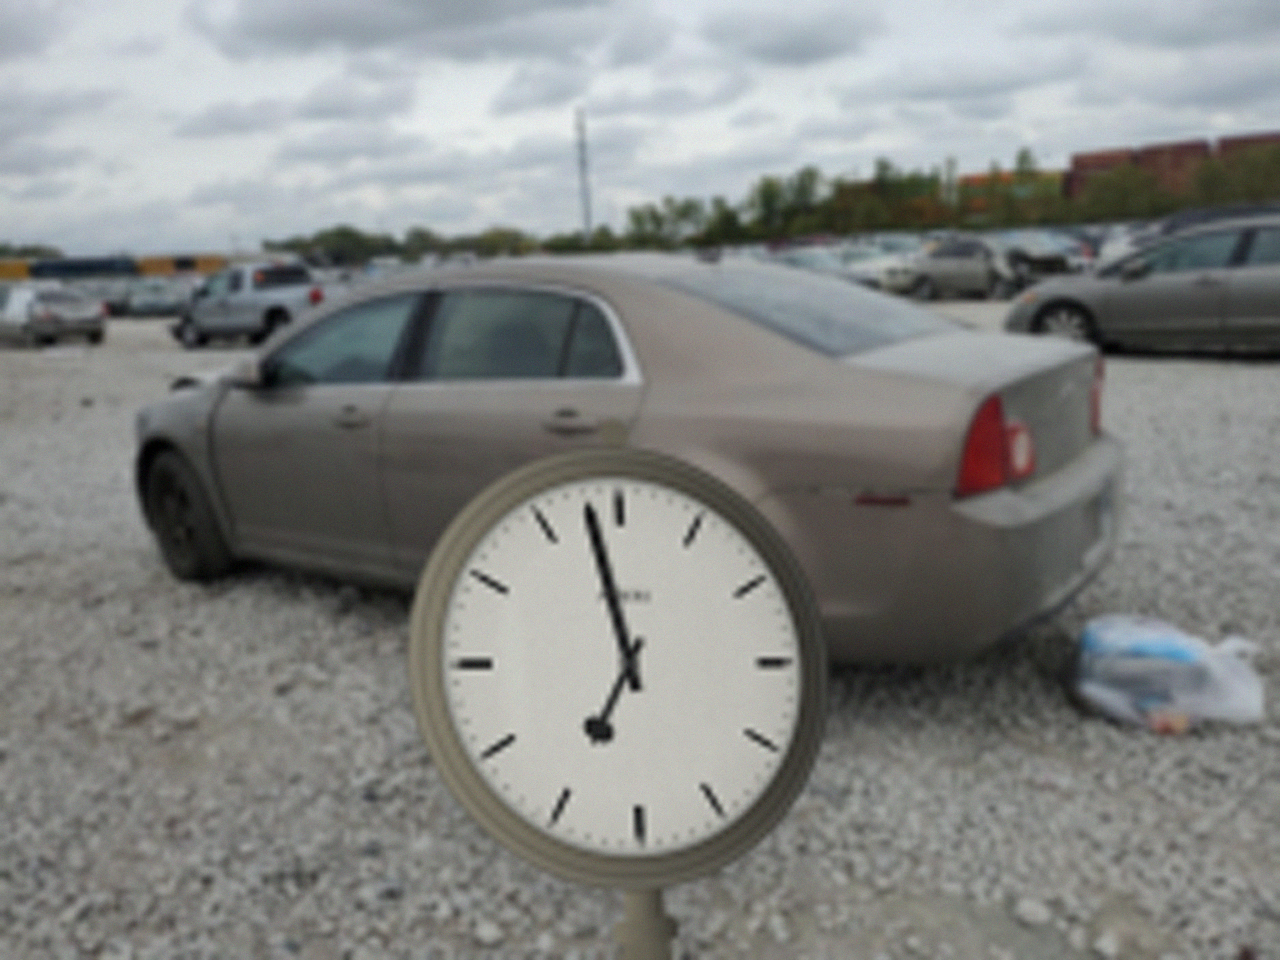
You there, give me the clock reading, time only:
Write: 6:58
